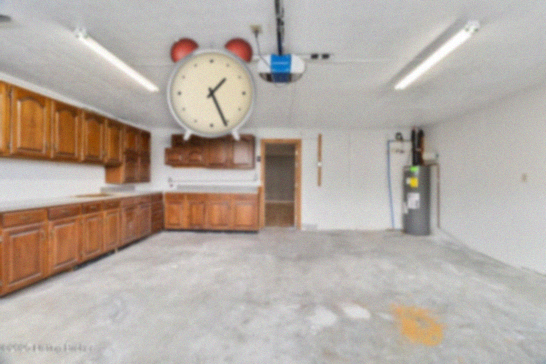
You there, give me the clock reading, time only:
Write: 1:26
